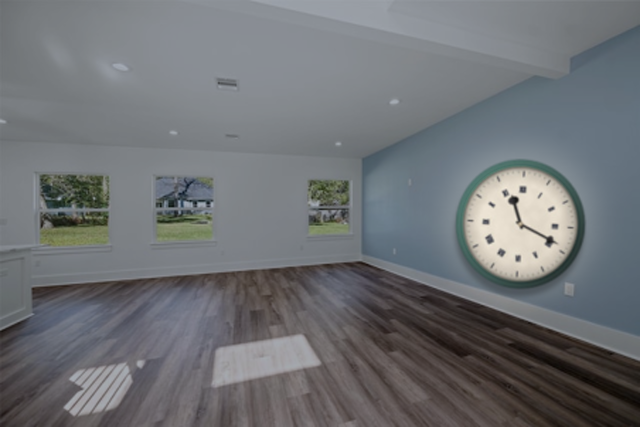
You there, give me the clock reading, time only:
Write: 11:19
